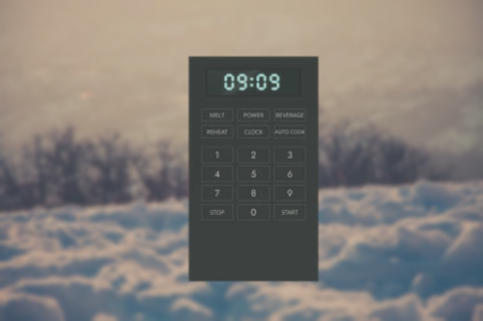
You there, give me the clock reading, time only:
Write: 9:09
